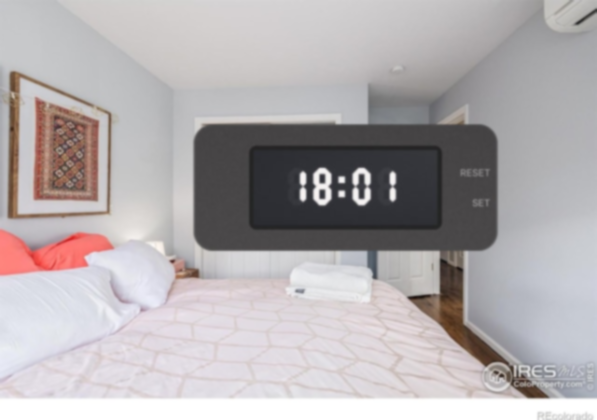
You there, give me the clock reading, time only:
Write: 18:01
